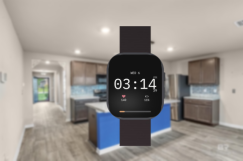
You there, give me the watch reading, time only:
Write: 3:14
